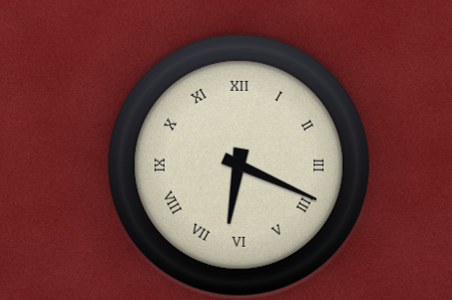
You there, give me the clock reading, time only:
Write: 6:19
